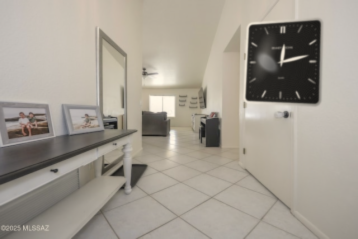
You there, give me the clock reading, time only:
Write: 12:13
